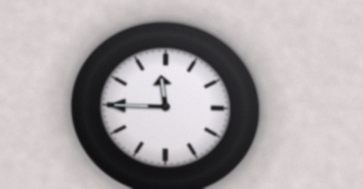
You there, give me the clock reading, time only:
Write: 11:45
